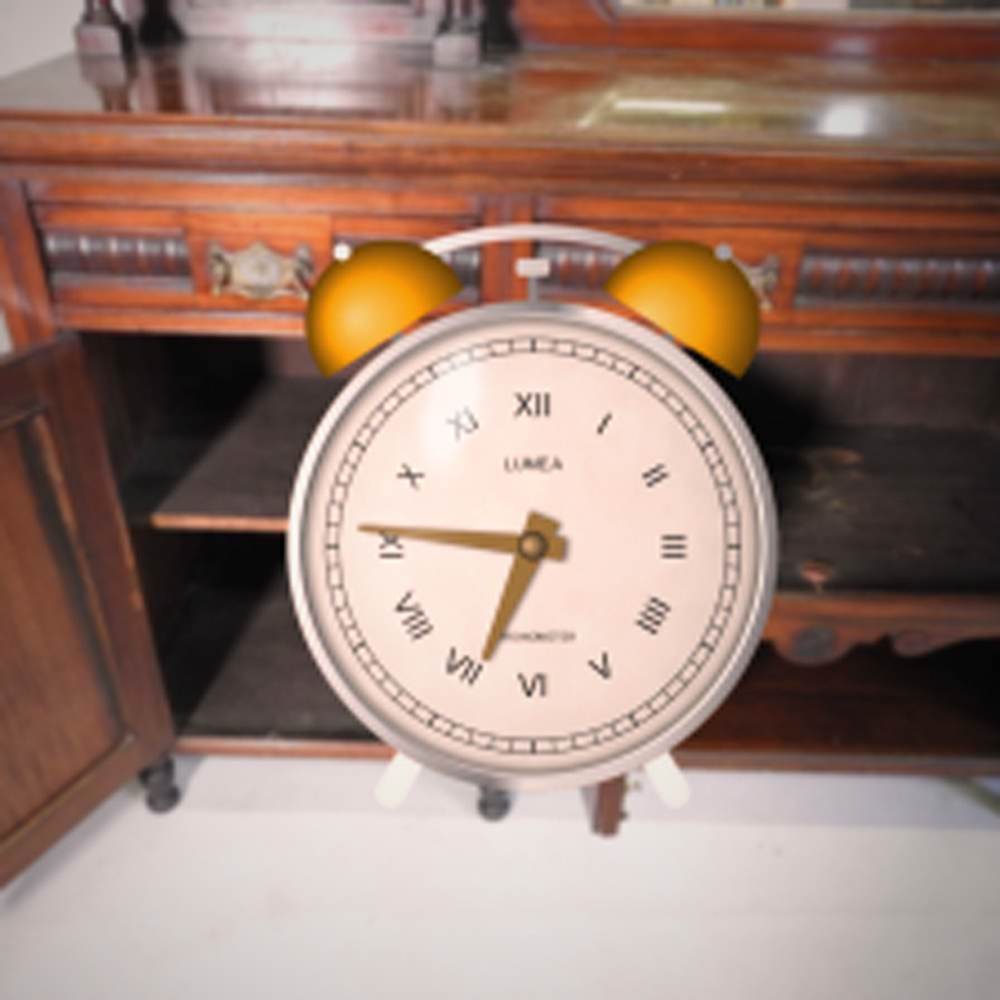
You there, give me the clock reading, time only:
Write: 6:46
